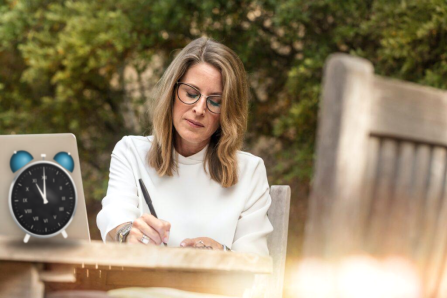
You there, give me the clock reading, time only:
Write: 11:00
